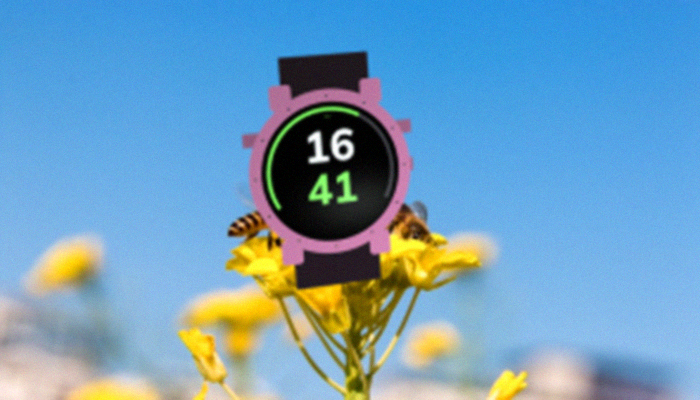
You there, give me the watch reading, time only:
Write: 16:41
